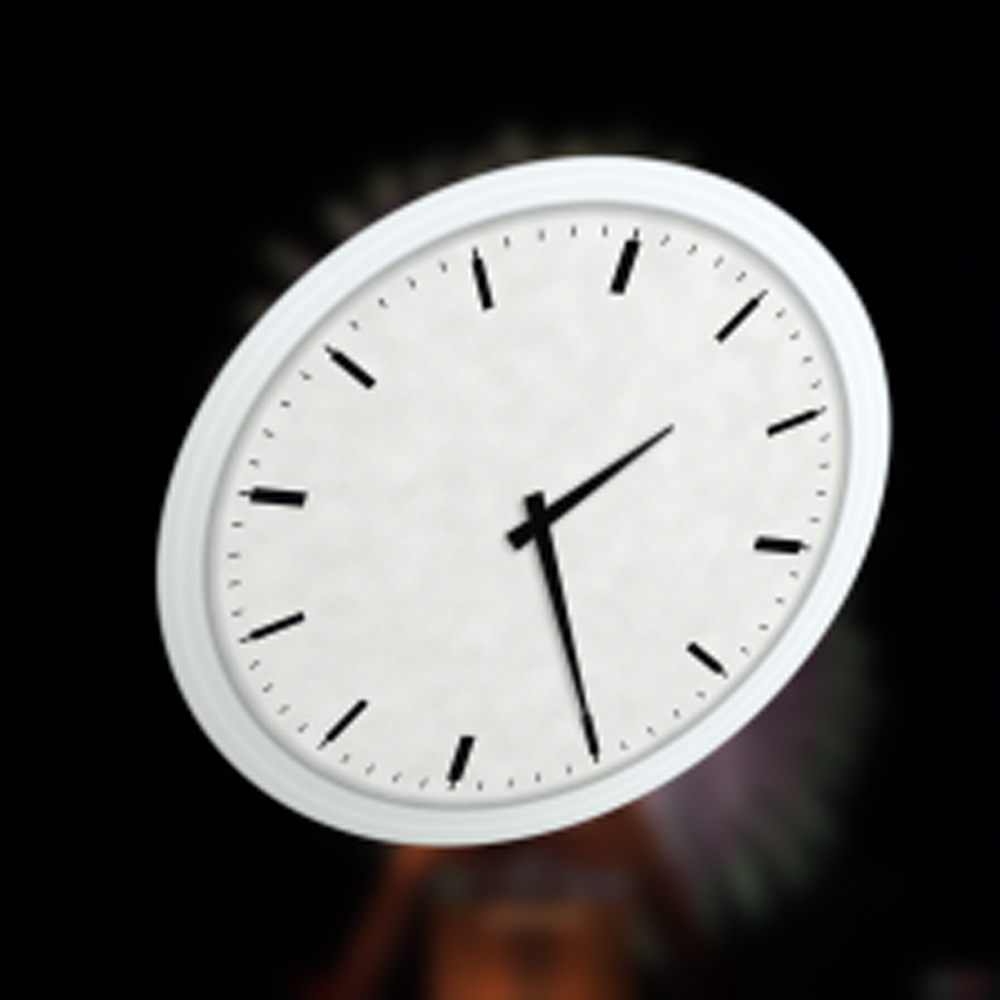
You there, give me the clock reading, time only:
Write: 1:25
